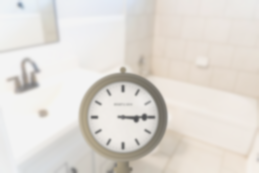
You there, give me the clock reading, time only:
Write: 3:15
